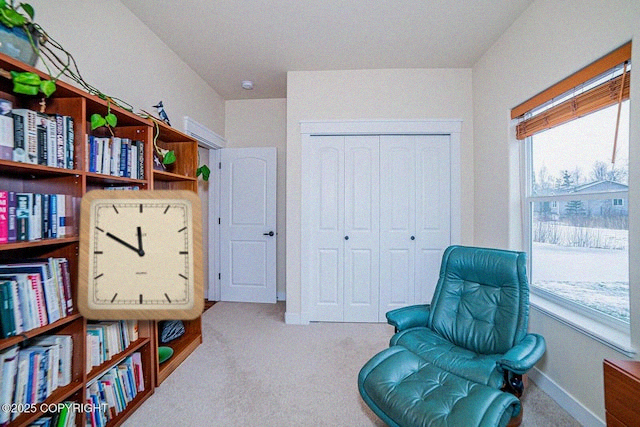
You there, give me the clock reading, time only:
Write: 11:50
